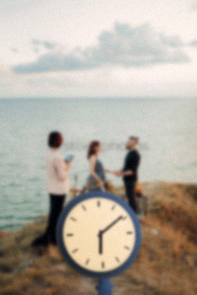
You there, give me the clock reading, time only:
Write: 6:09
